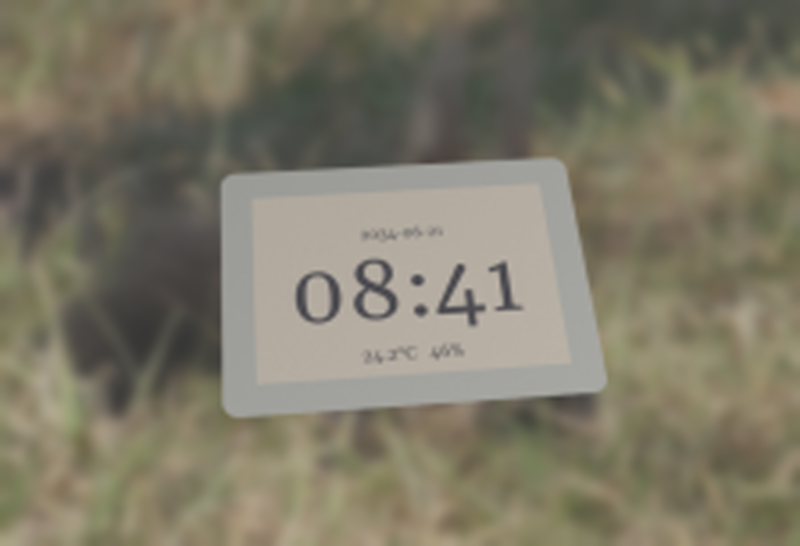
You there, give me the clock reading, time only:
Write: 8:41
